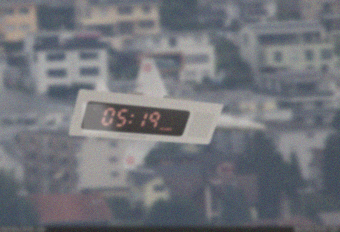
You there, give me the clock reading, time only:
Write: 5:19
